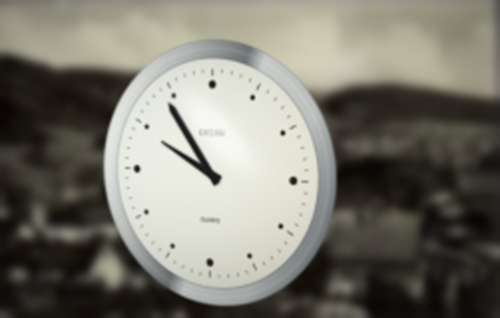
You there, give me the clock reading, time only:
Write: 9:54
